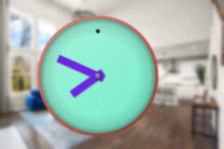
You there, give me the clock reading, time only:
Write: 7:49
